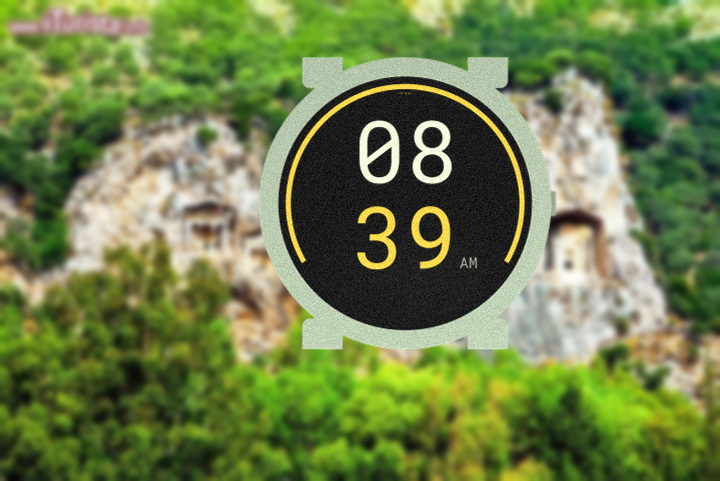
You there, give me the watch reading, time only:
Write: 8:39
